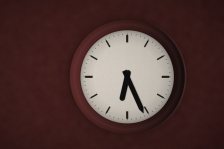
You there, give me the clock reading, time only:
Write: 6:26
